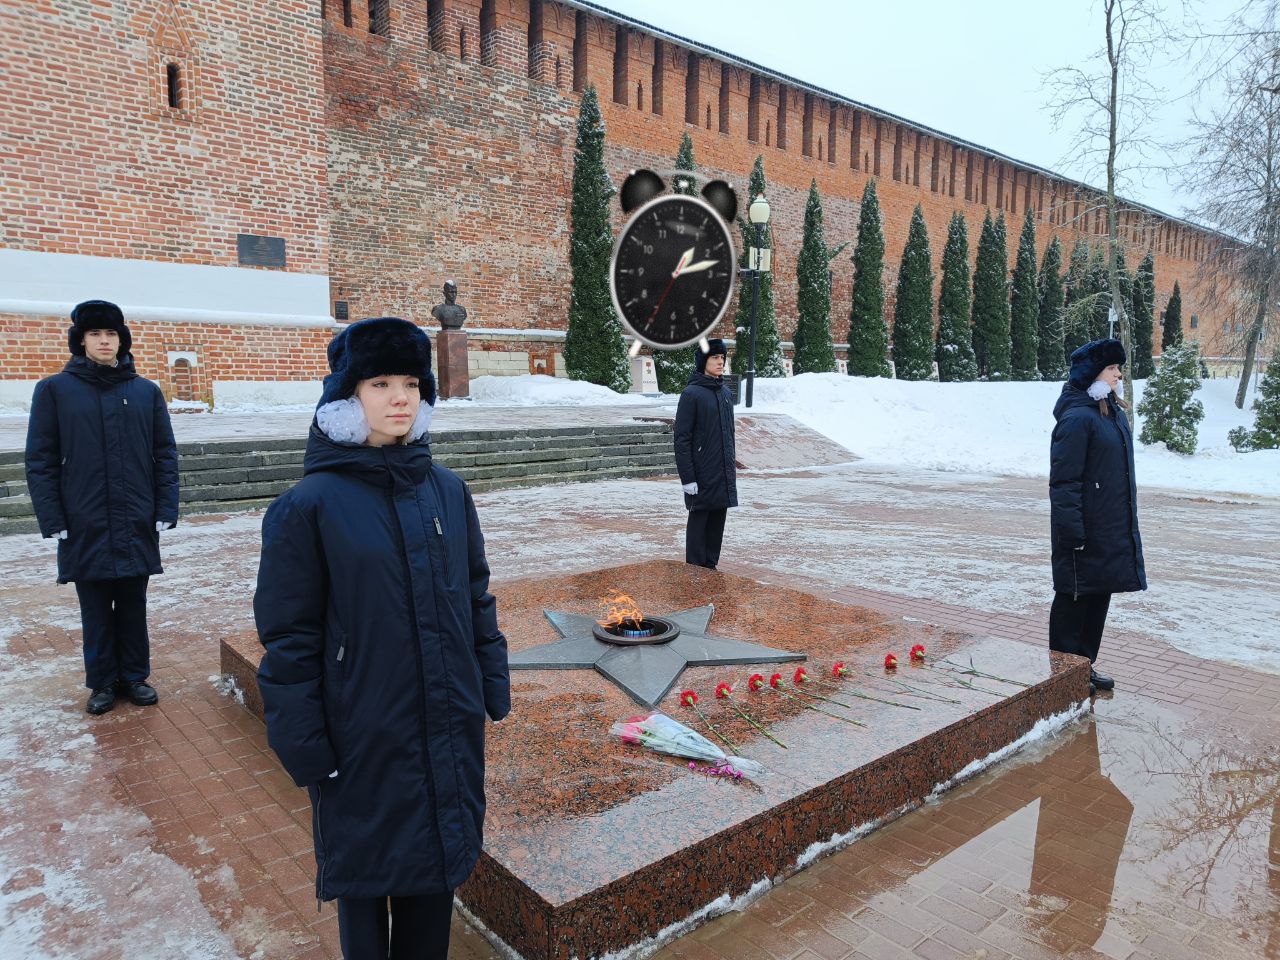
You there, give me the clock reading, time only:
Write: 1:12:35
